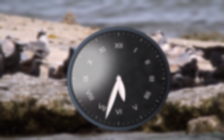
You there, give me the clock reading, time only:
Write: 5:33
